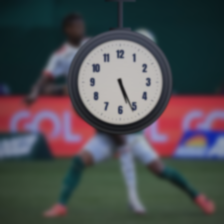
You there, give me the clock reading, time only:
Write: 5:26
